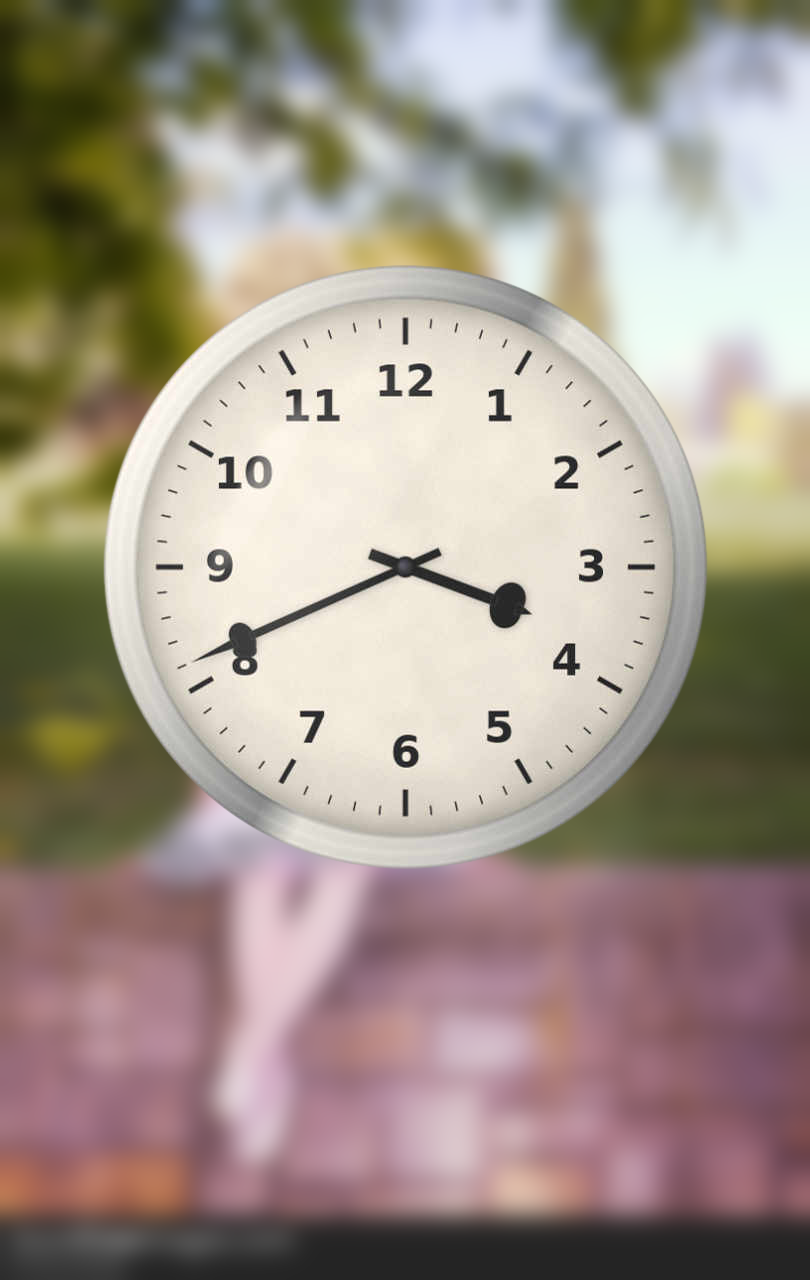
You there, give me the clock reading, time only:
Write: 3:41
